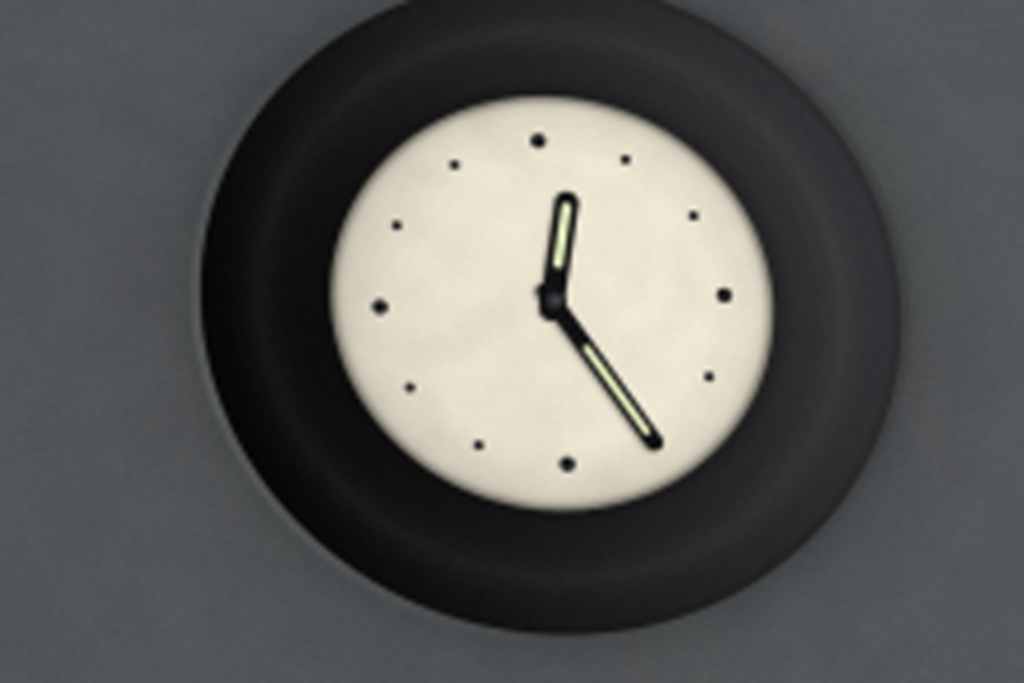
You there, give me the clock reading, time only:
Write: 12:25
